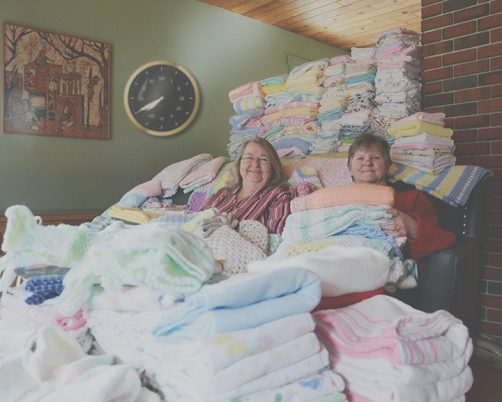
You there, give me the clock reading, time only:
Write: 7:40
